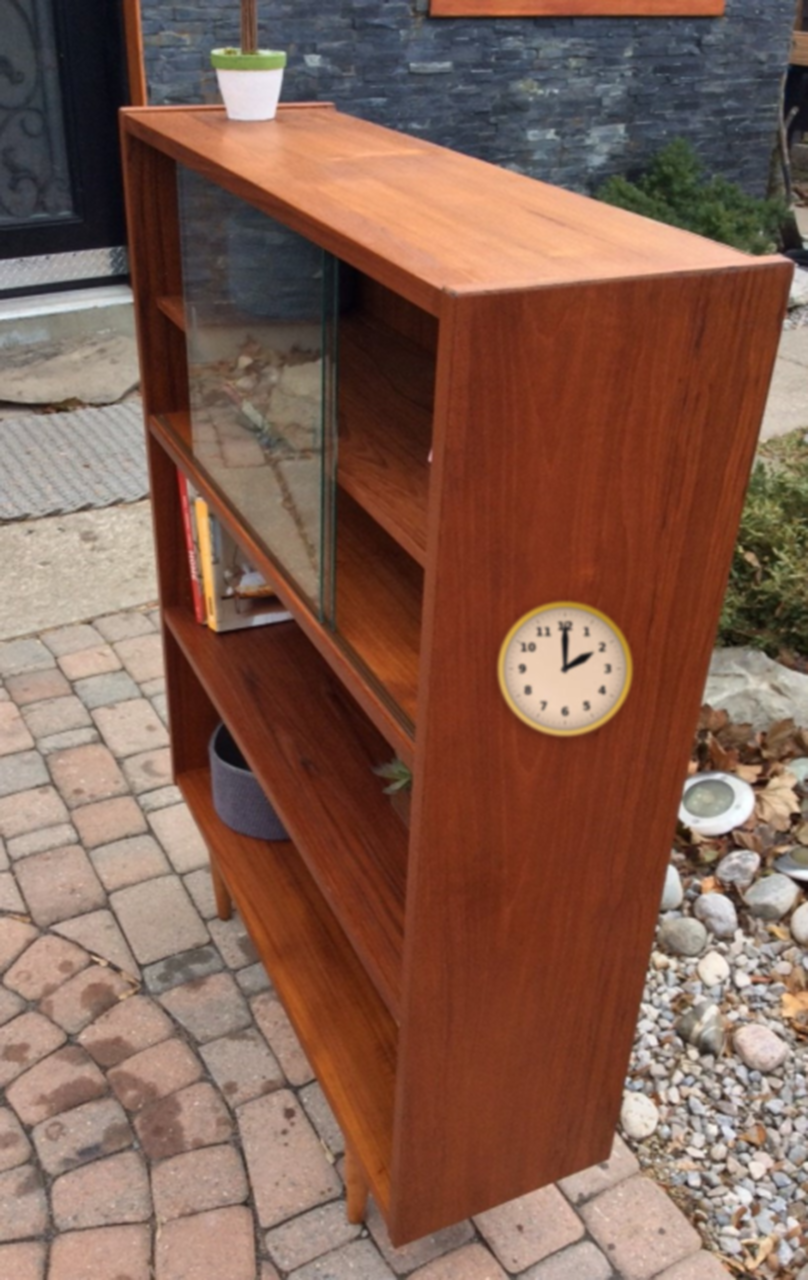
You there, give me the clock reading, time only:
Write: 2:00
